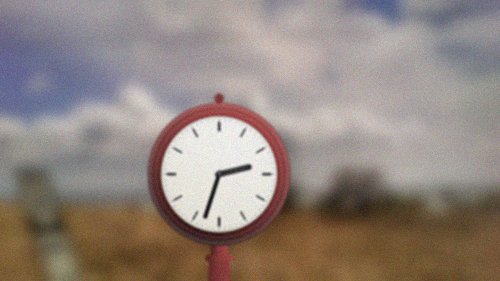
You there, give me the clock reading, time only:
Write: 2:33
